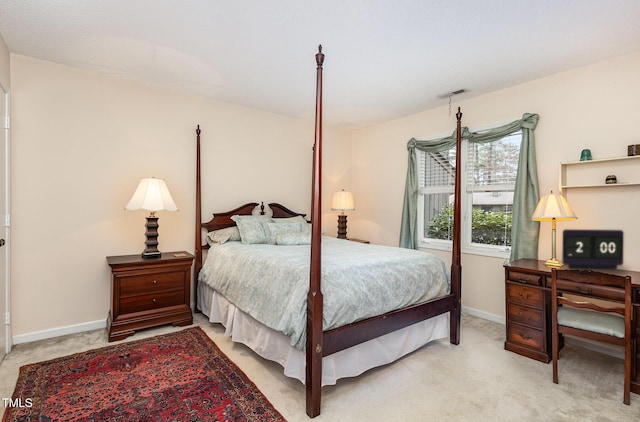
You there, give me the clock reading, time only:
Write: 2:00
